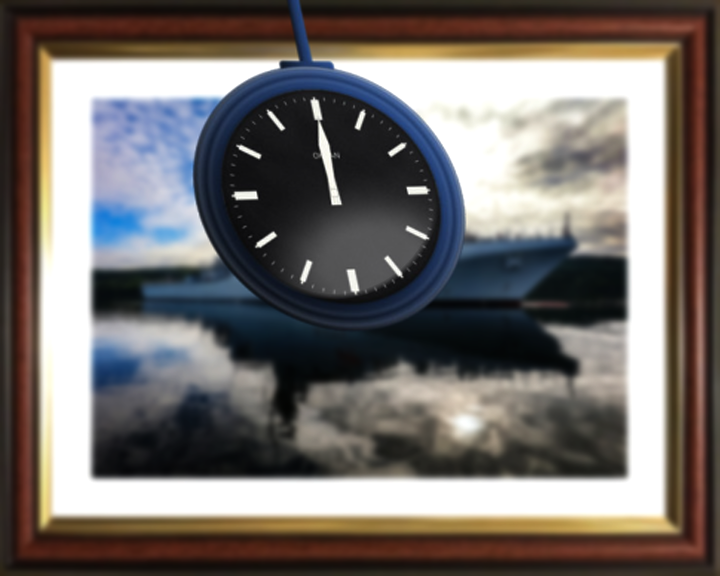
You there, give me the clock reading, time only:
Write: 12:00
